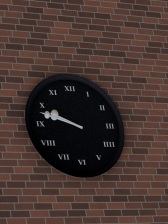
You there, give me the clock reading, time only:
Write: 9:48
